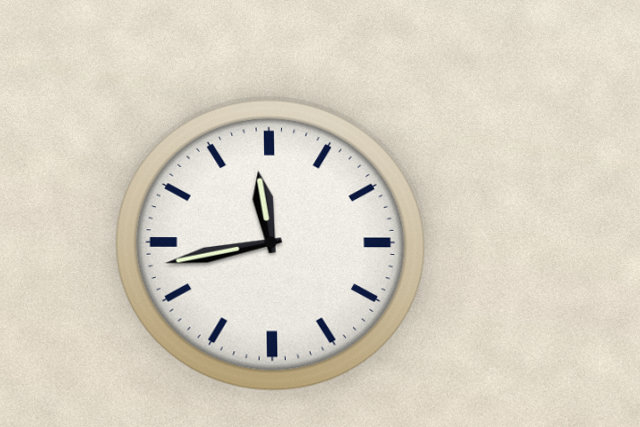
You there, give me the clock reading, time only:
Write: 11:43
